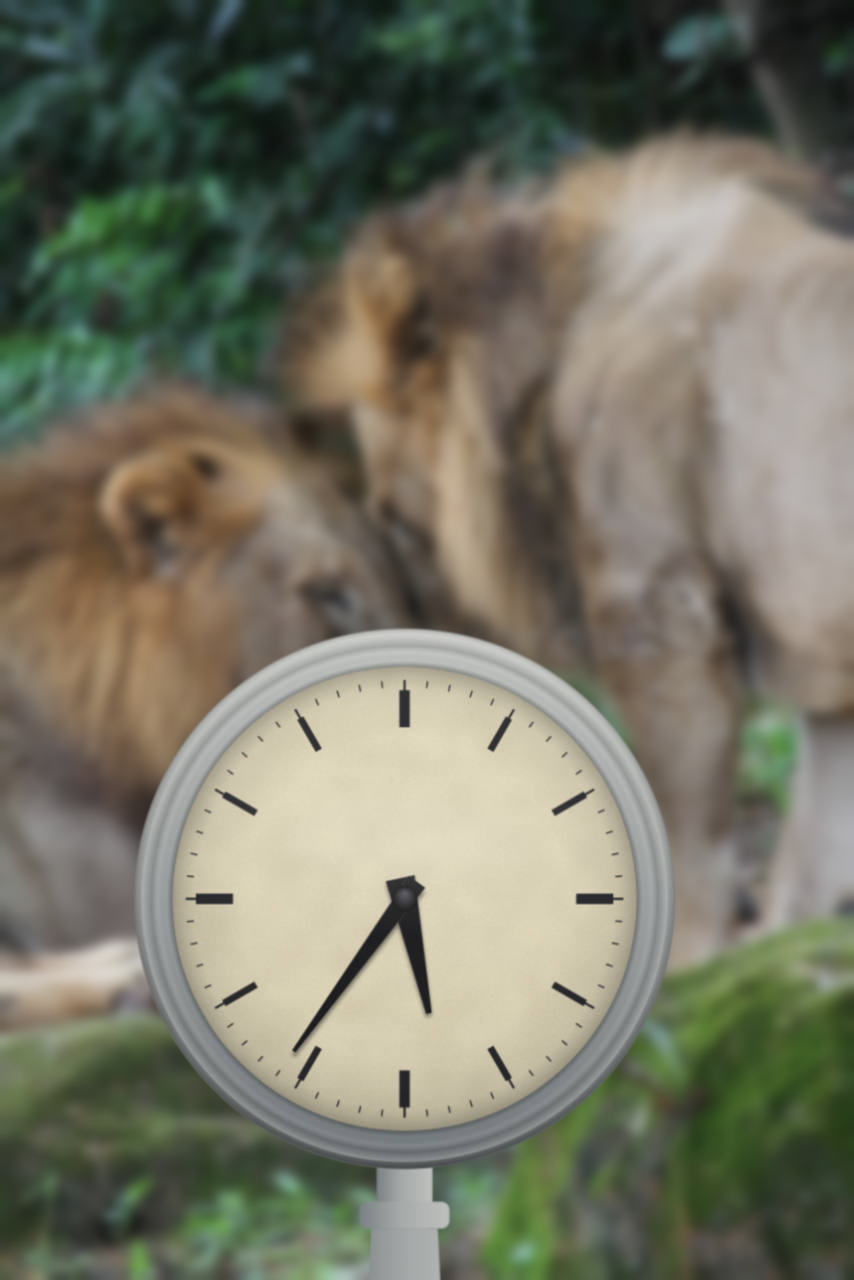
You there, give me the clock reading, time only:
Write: 5:36
